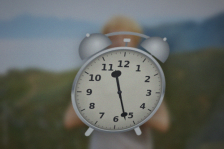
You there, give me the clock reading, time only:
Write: 11:27
